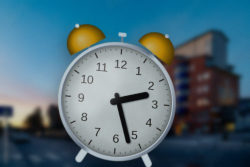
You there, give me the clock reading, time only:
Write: 2:27
